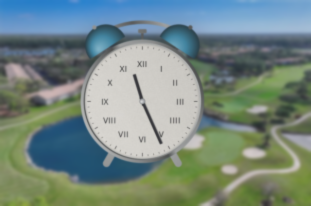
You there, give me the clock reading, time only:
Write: 11:26
